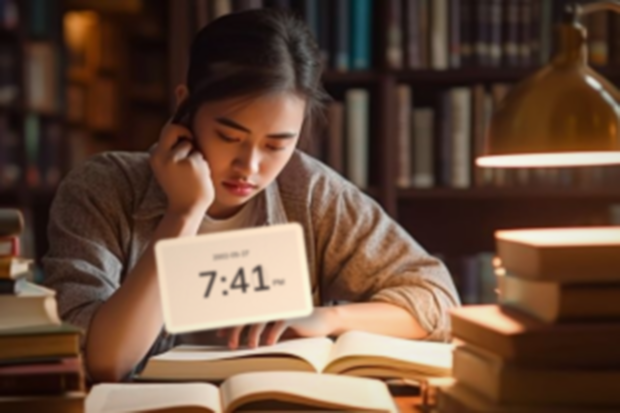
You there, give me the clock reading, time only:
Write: 7:41
